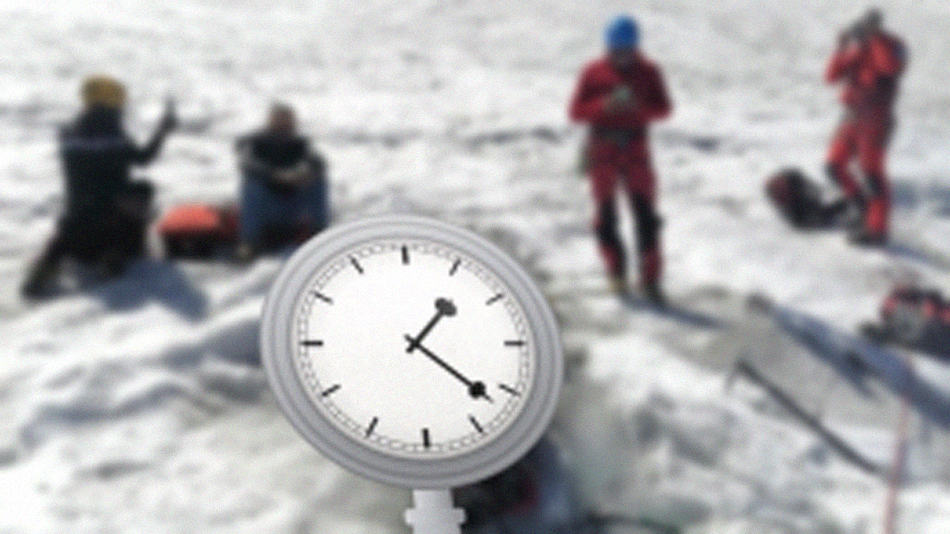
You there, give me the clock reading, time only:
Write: 1:22
